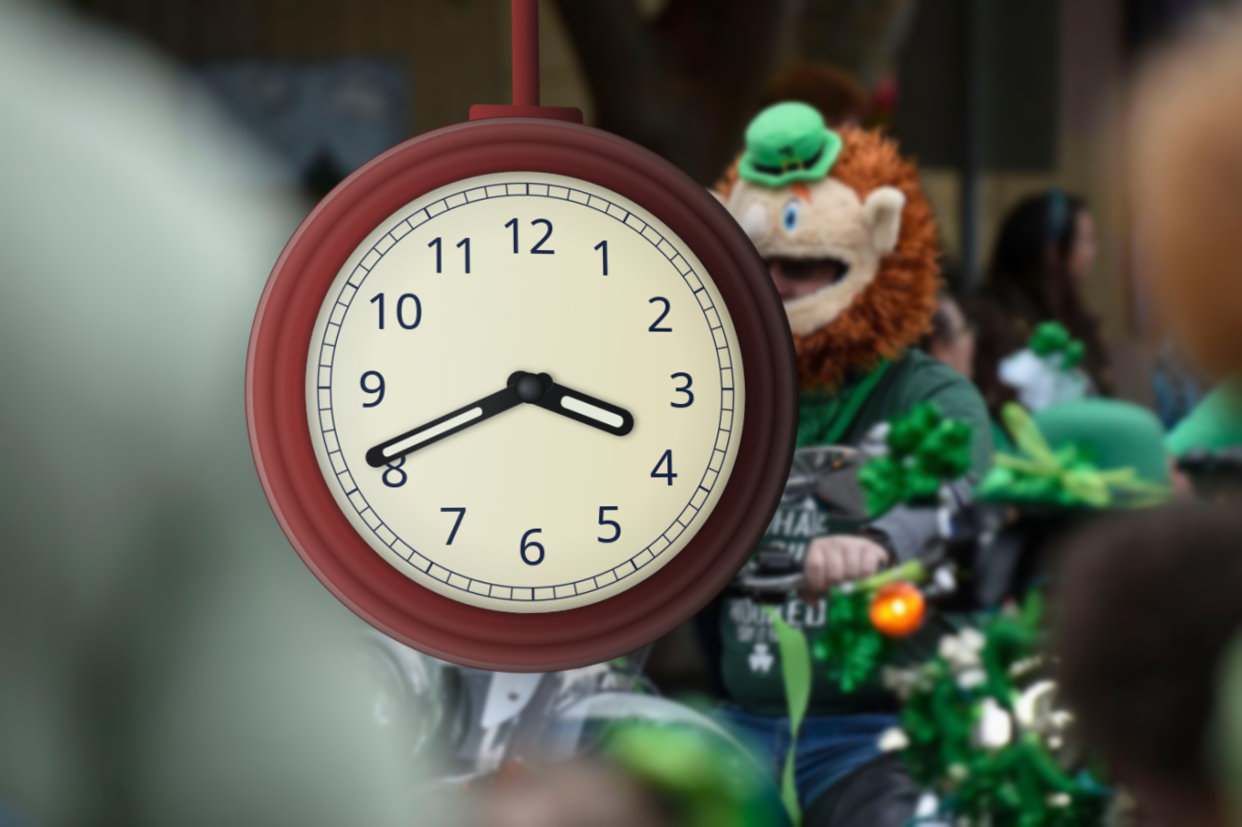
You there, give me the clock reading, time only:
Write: 3:41
